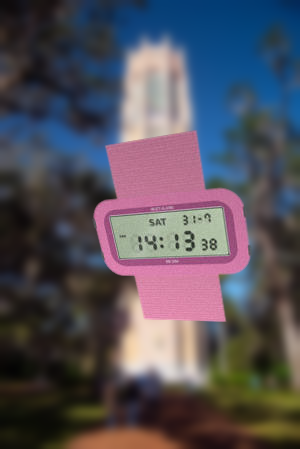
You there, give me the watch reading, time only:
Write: 14:13:38
